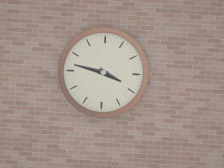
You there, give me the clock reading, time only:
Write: 3:47
